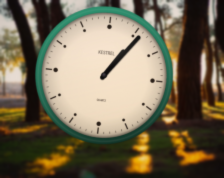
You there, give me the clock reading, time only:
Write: 1:06
